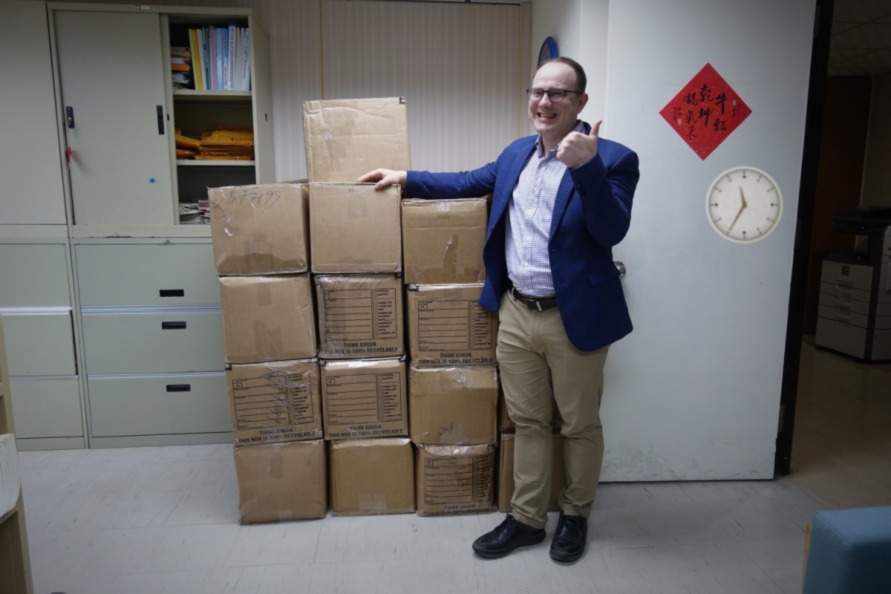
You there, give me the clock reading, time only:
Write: 11:35
